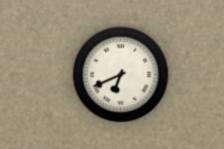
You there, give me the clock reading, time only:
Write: 6:41
